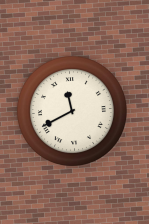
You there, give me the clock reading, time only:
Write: 11:41
